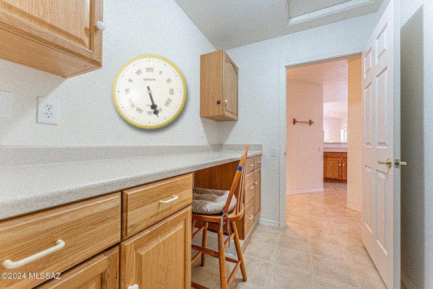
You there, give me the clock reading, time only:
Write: 5:27
